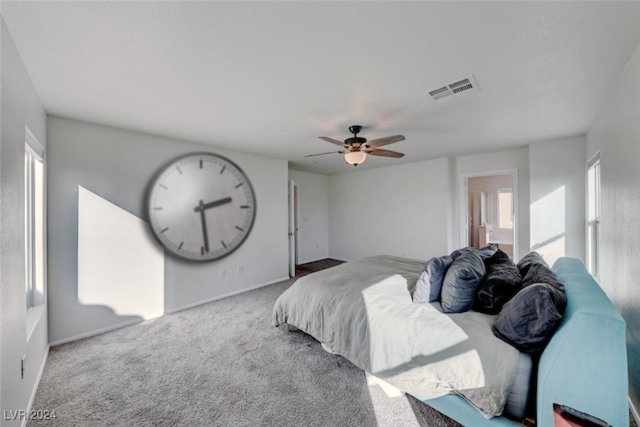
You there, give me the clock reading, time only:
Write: 2:29
